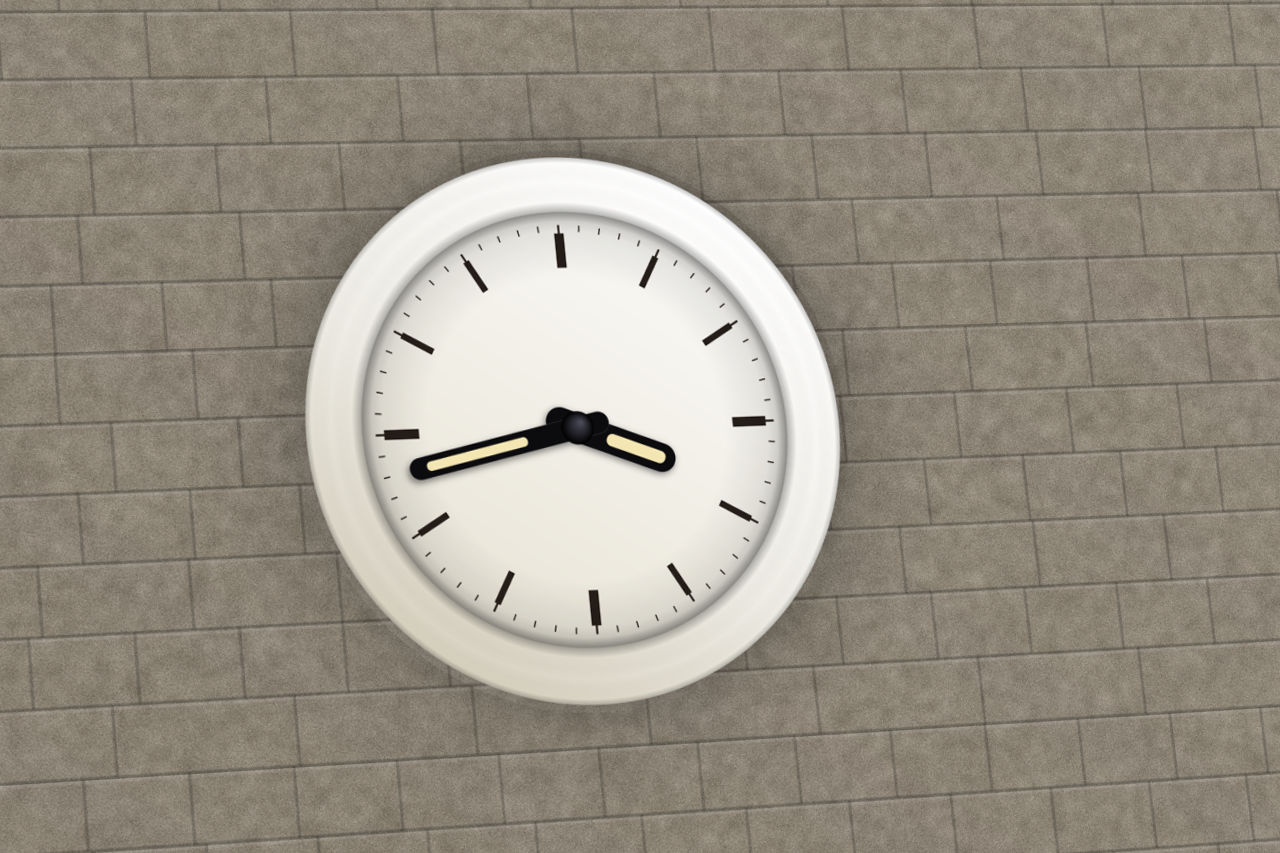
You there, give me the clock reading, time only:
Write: 3:43
